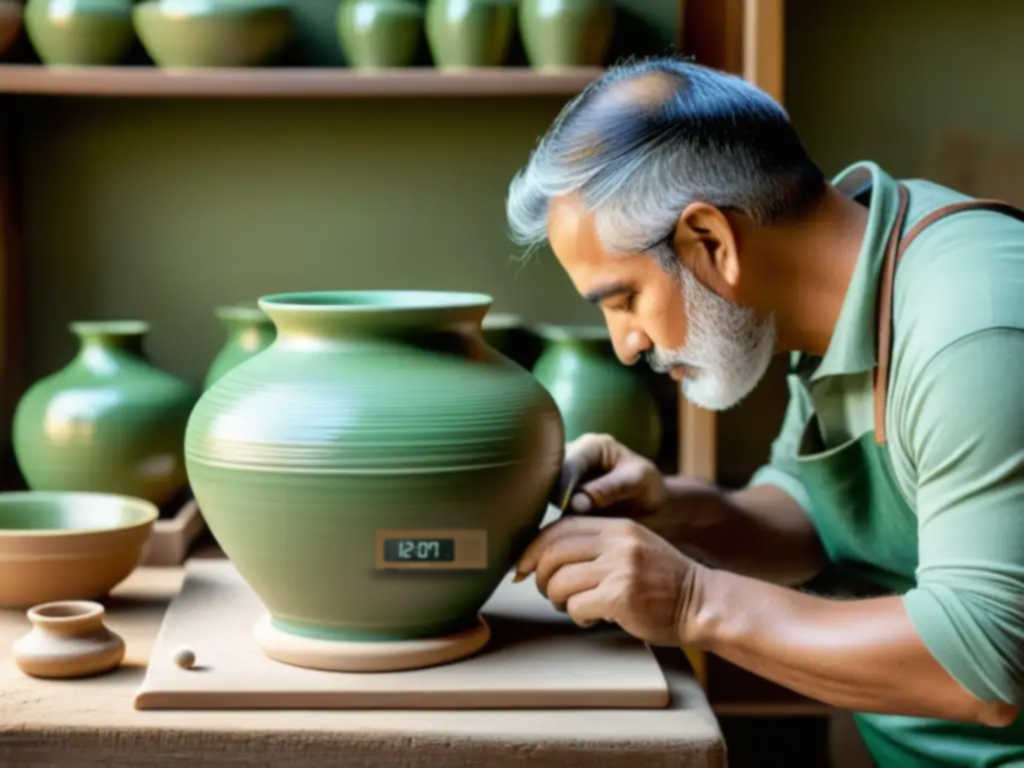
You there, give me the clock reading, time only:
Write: 12:07
